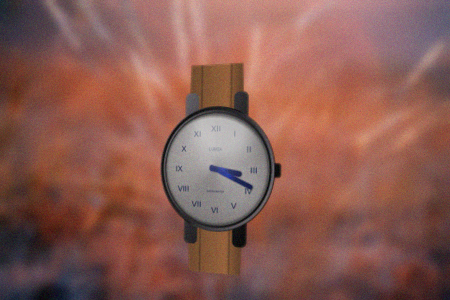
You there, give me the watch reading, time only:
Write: 3:19
